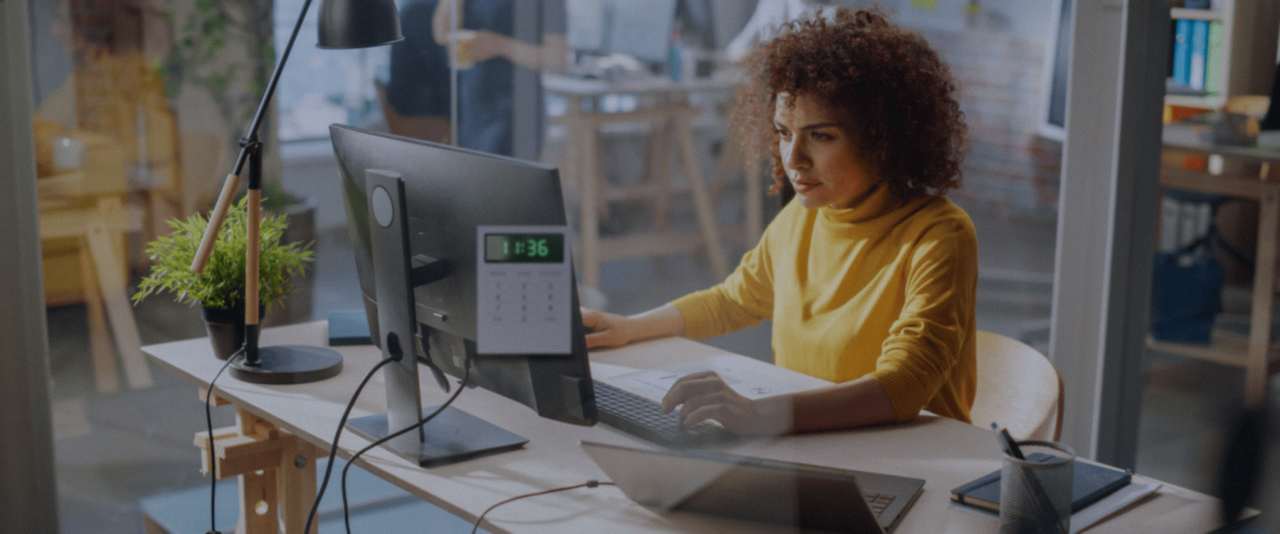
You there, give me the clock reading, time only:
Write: 11:36
